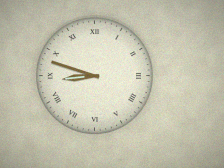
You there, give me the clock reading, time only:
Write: 8:48
